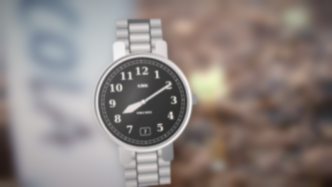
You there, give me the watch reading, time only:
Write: 8:10
